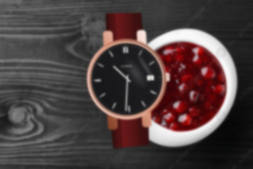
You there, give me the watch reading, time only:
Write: 10:31
